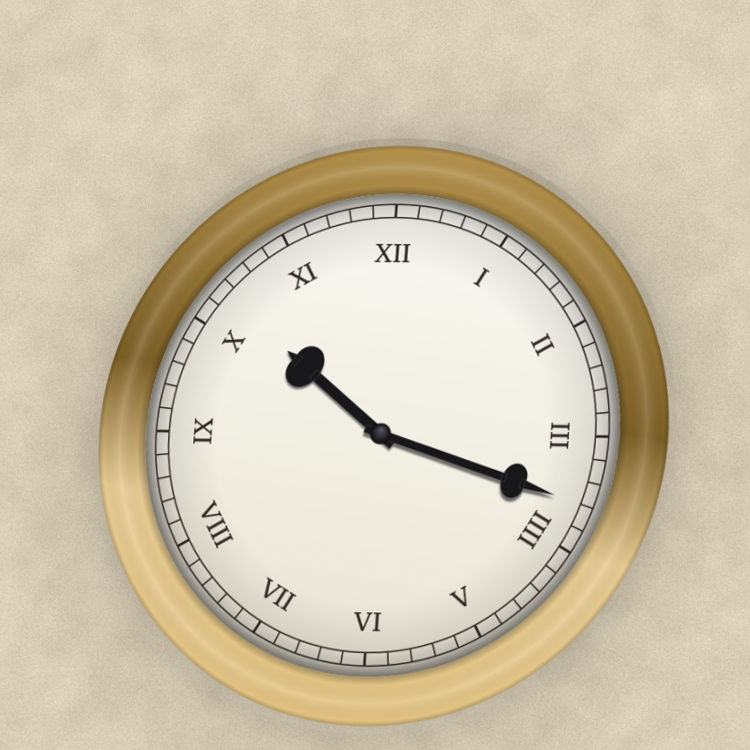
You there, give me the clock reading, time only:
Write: 10:18
